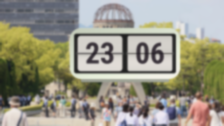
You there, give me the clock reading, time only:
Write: 23:06
